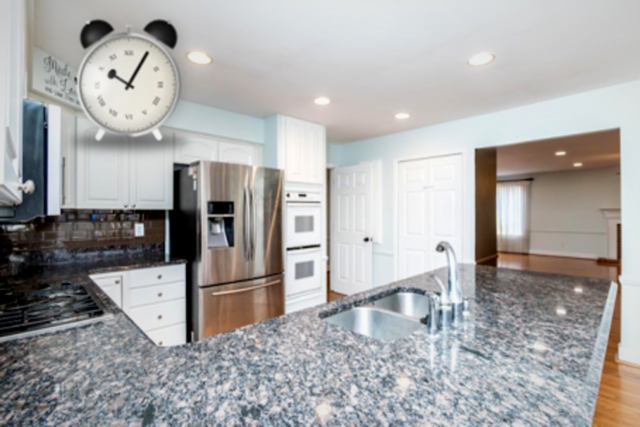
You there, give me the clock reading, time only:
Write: 10:05
